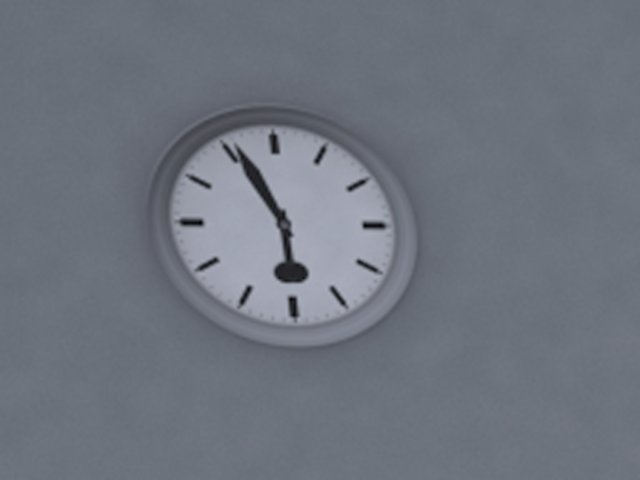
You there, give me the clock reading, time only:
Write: 5:56
